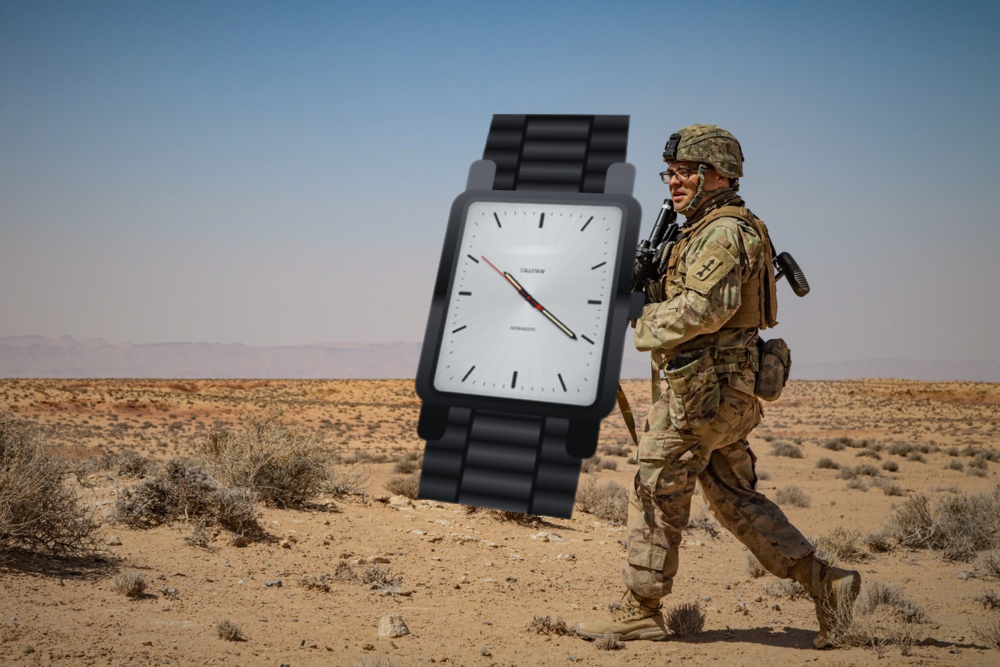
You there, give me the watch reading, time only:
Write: 10:20:51
